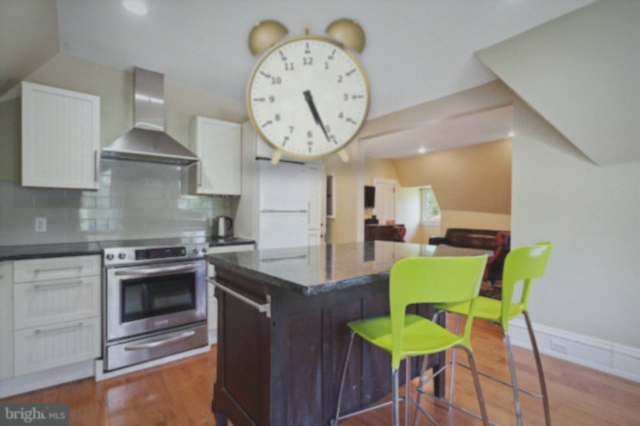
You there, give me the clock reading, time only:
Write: 5:26
